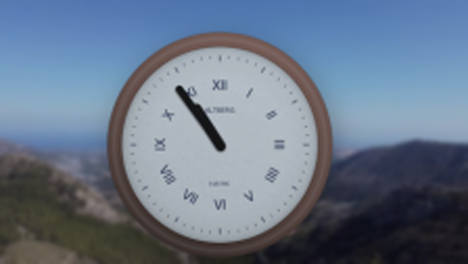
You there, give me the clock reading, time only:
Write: 10:54
